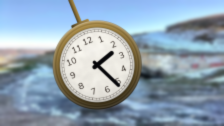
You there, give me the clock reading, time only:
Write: 2:26
